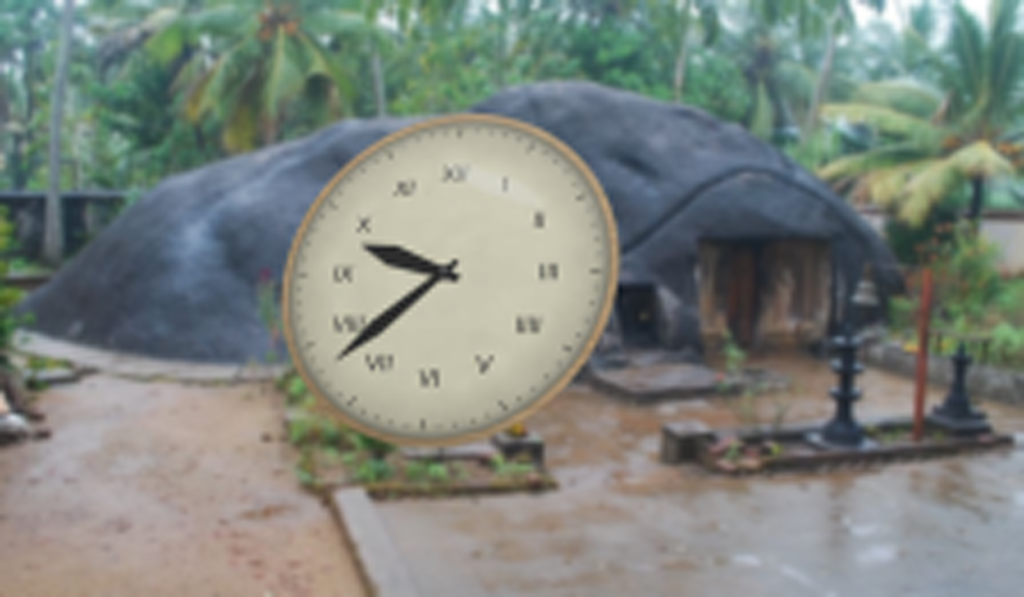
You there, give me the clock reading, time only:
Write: 9:38
